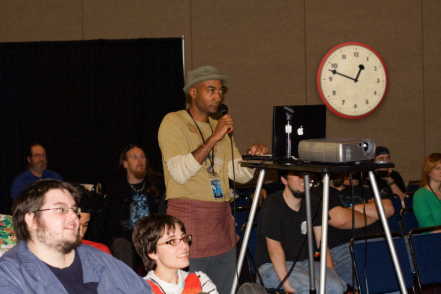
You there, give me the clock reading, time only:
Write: 12:48
